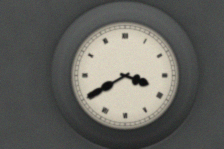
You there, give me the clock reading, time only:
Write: 3:40
